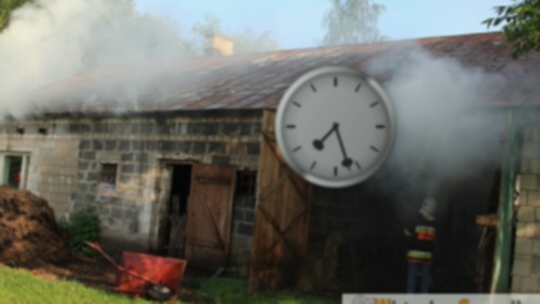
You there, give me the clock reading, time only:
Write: 7:27
